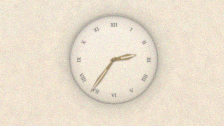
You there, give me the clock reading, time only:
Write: 2:36
